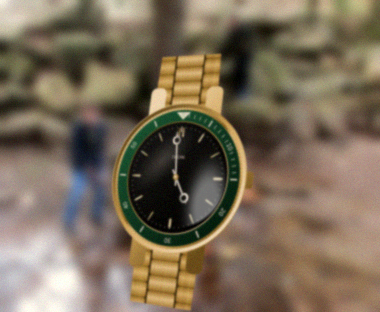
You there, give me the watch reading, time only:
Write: 4:59
